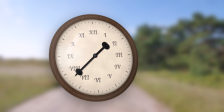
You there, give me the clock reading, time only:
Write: 1:38
